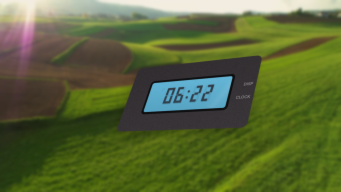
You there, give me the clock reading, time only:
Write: 6:22
